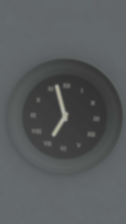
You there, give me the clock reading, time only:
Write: 6:57
